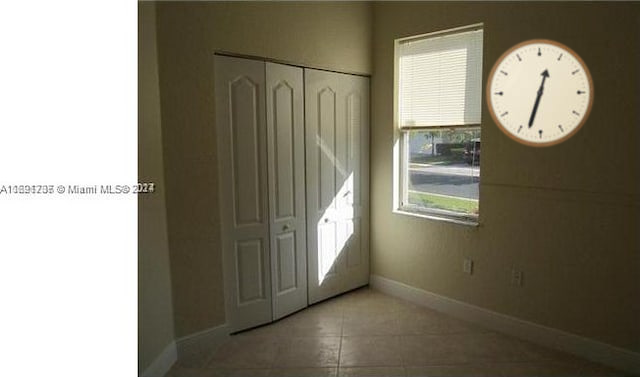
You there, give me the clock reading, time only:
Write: 12:33
